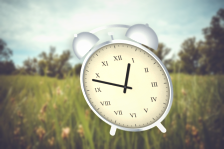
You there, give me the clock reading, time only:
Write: 12:48
